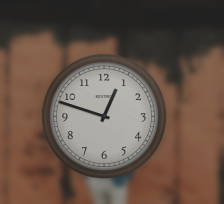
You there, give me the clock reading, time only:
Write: 12:48
